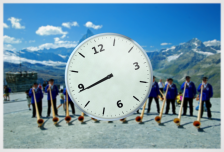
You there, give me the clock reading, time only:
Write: 8:44
